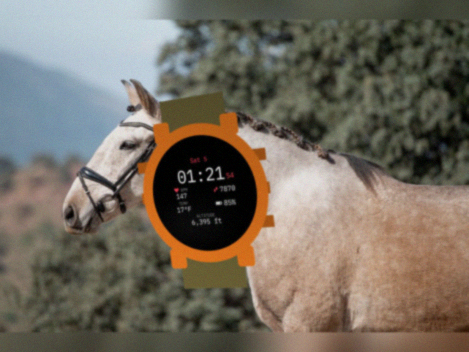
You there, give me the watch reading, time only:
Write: 1:21
